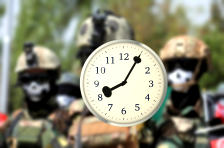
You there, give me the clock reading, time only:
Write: 8:05
